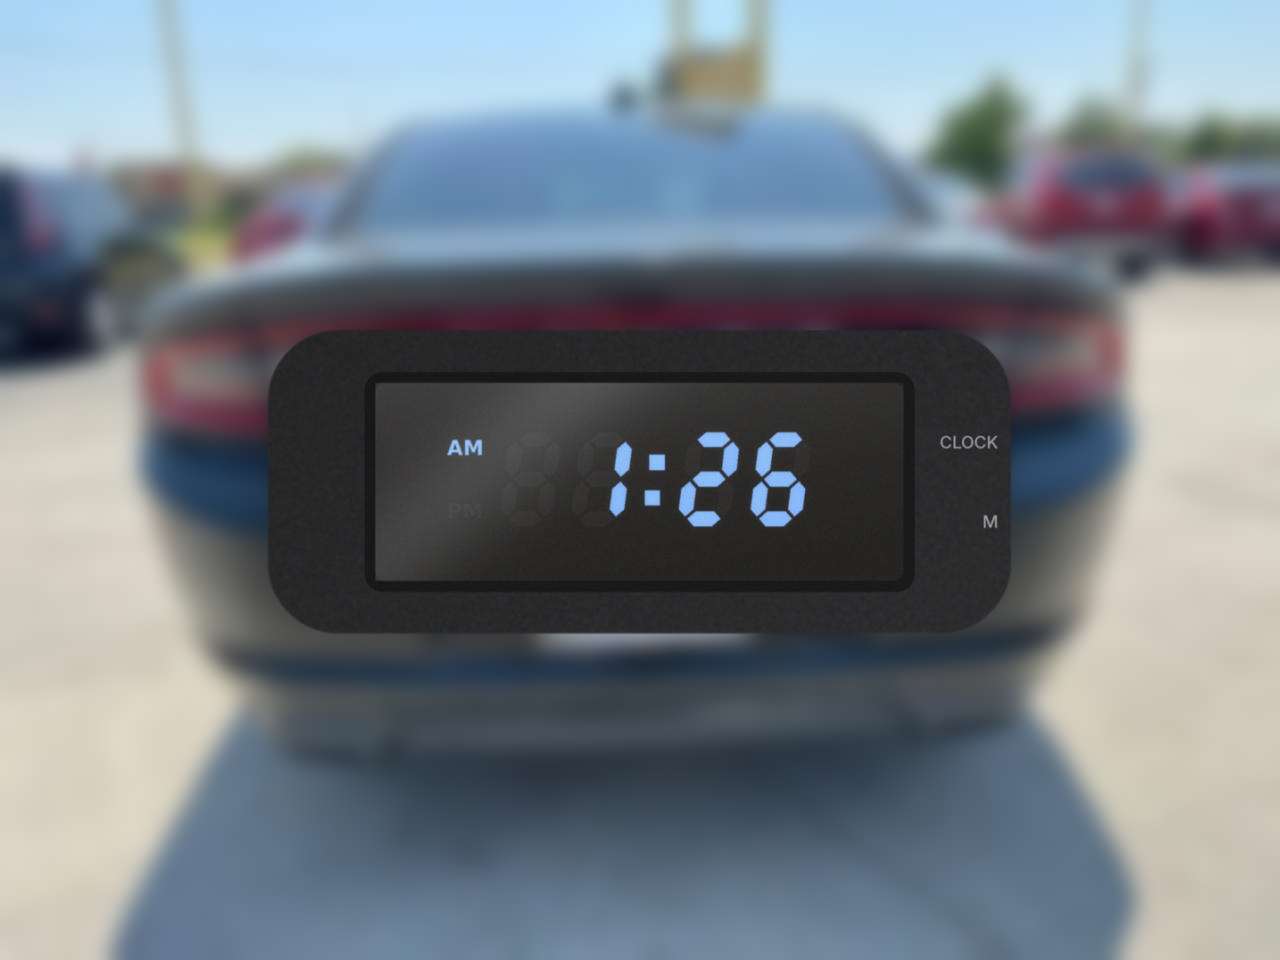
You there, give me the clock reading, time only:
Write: 1:26
